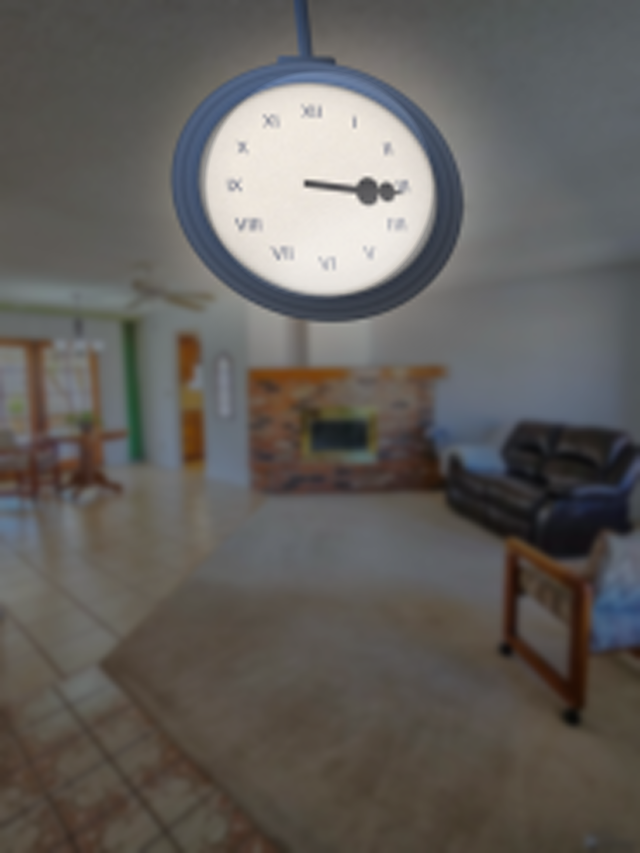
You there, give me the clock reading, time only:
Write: 3:16
